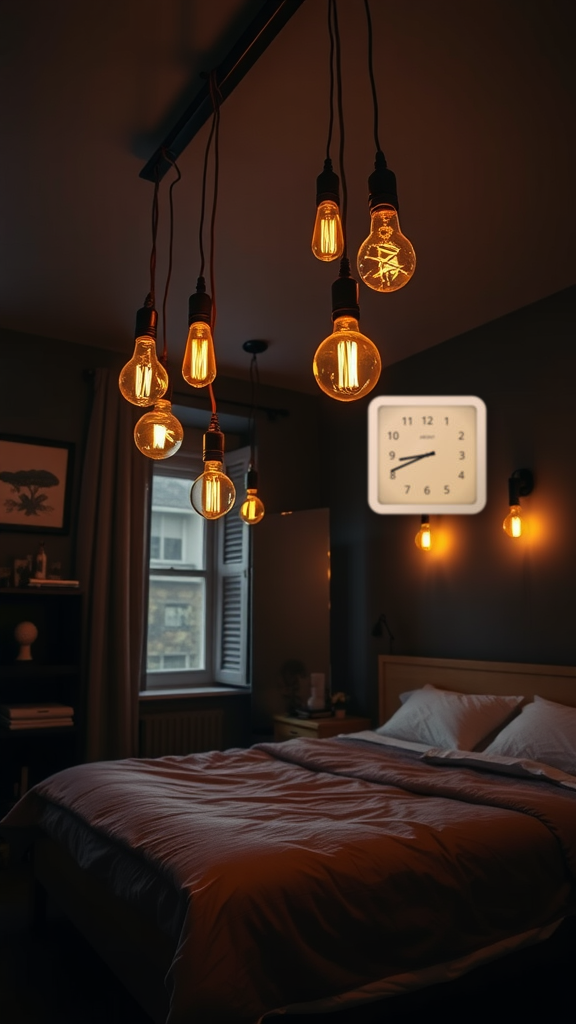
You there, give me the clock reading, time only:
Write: 8:41
